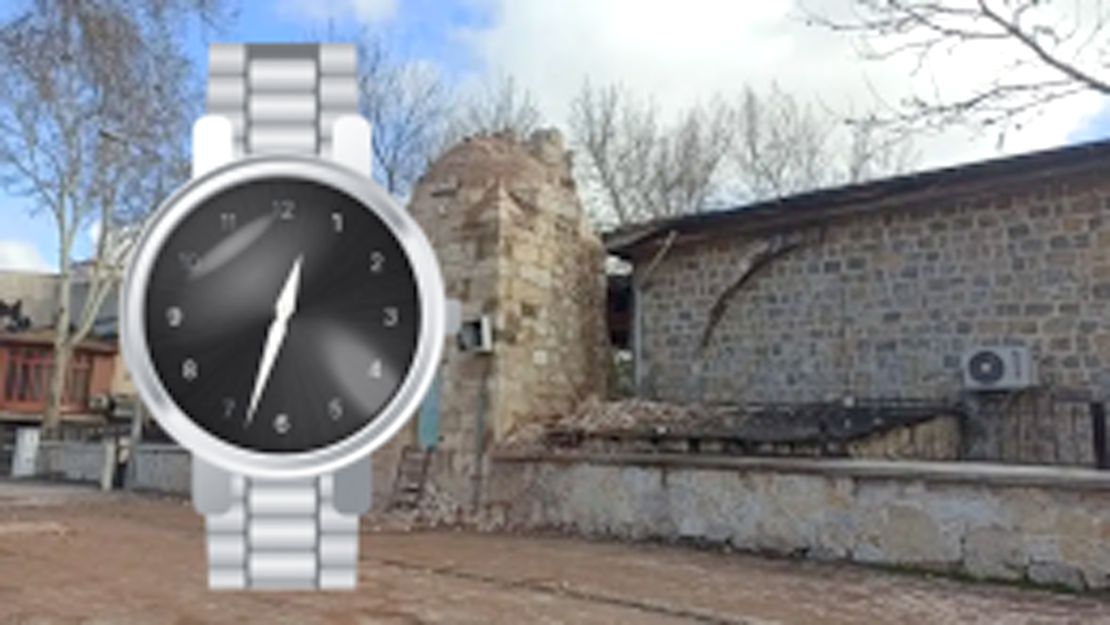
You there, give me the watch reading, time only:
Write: 12:33
